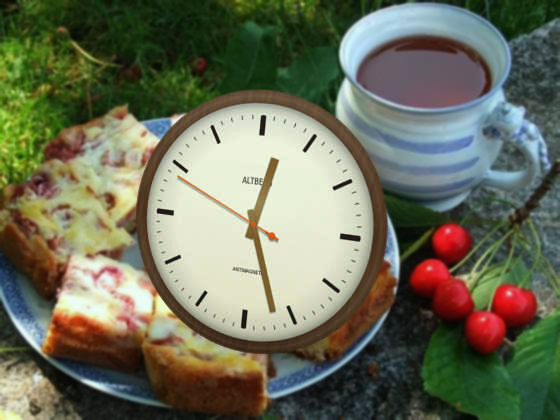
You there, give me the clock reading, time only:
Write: 12:26:49
